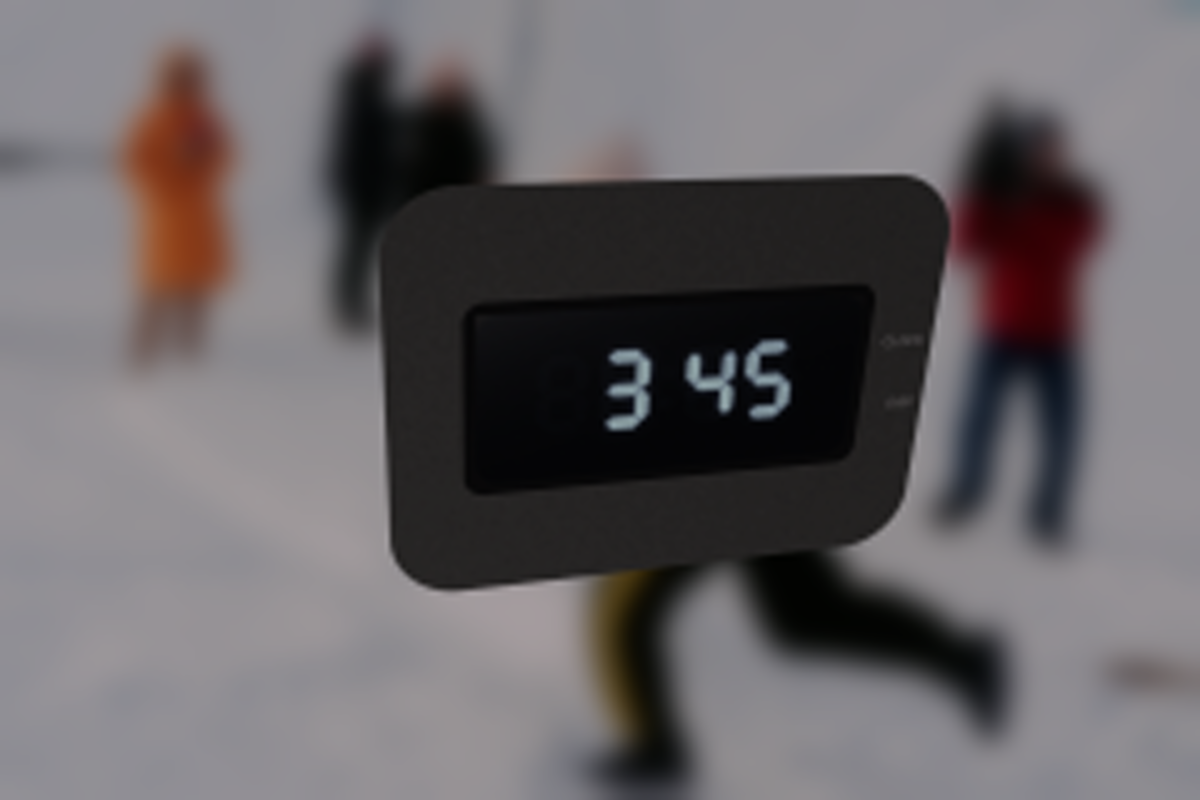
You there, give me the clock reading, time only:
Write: 3:45
